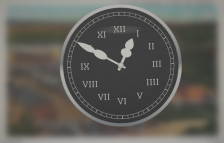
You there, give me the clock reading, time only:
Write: 12:50
